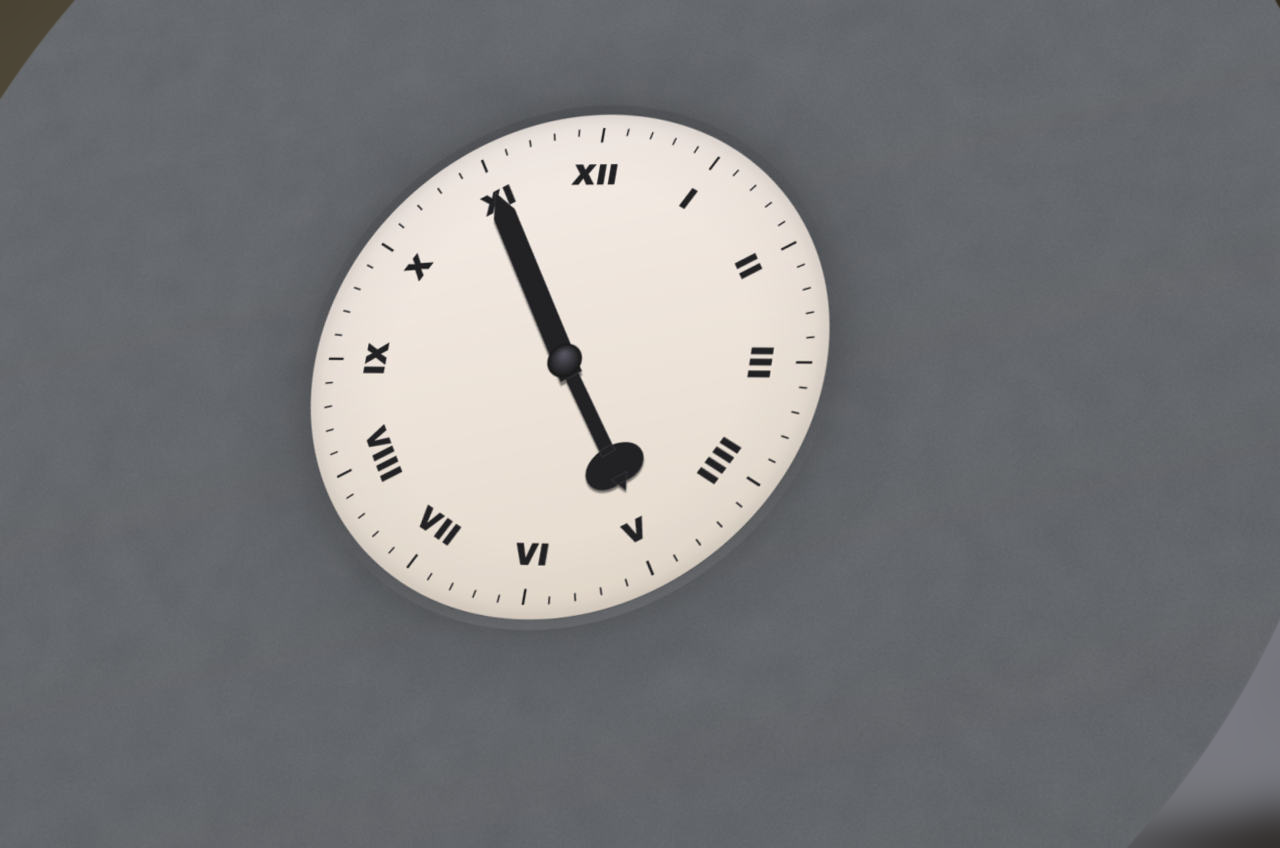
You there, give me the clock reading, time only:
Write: 4:55
